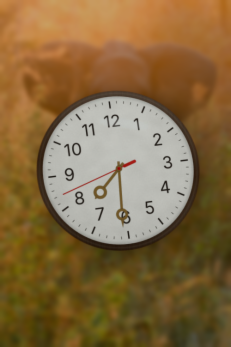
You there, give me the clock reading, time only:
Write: 7:30:42
